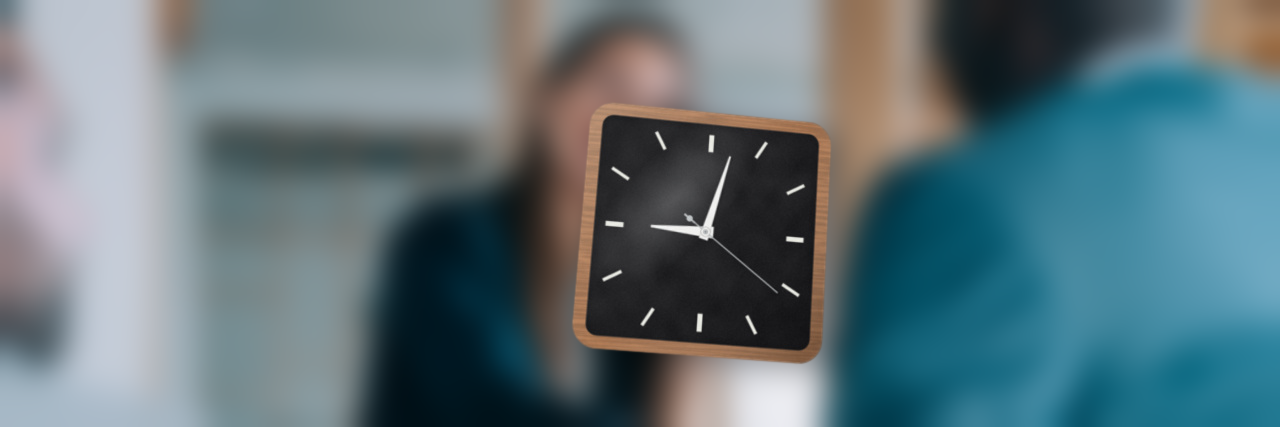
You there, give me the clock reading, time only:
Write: 9:02:21
